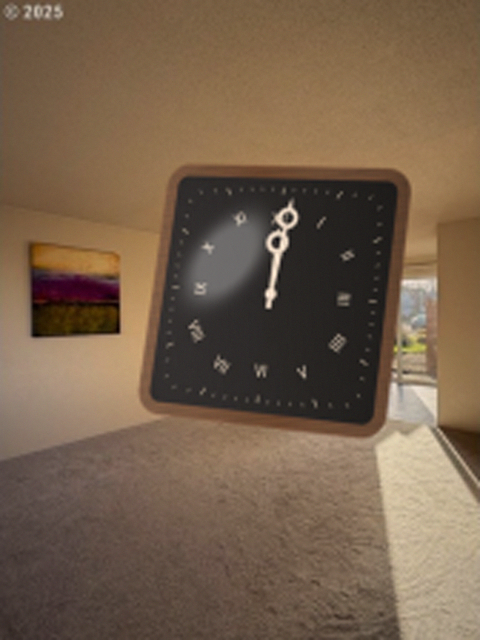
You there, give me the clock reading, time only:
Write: 12:01
